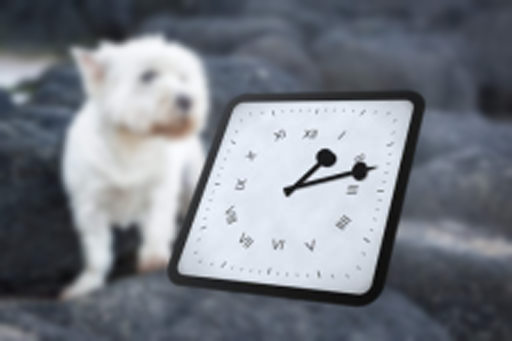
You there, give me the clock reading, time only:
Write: 1:12
